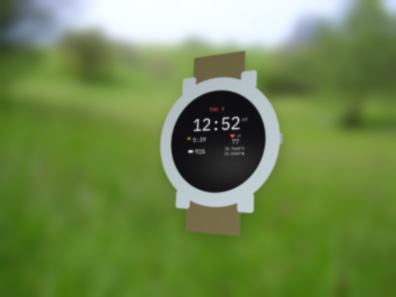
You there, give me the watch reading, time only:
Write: 12:52
